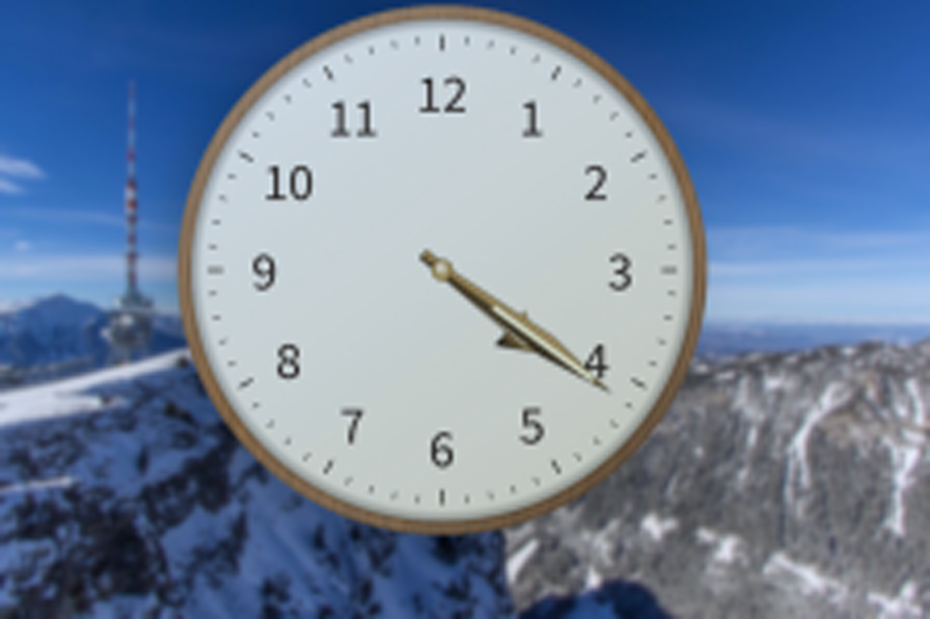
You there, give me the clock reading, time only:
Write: 4:21
